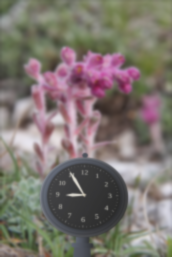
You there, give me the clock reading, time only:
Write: 8:55
